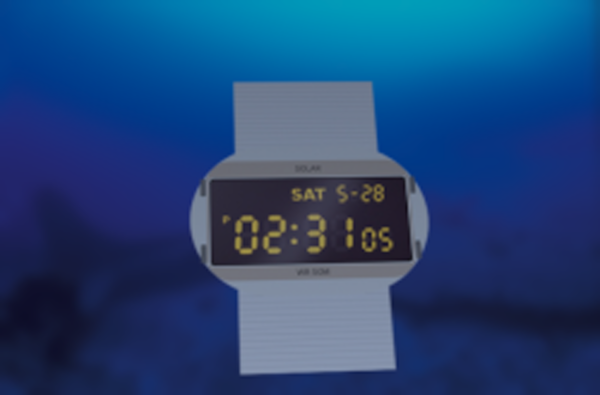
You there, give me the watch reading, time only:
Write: 2:31:05
